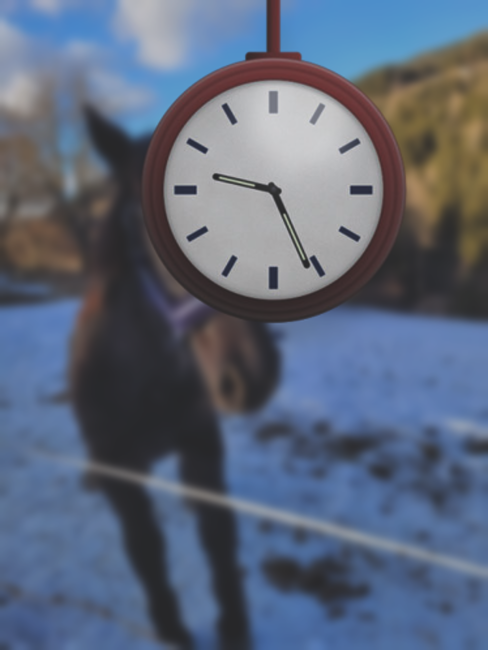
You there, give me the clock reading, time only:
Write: 9:26
